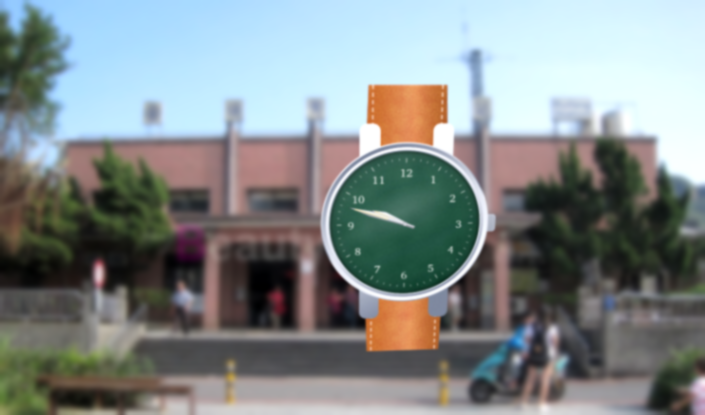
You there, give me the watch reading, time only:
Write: 9:48
